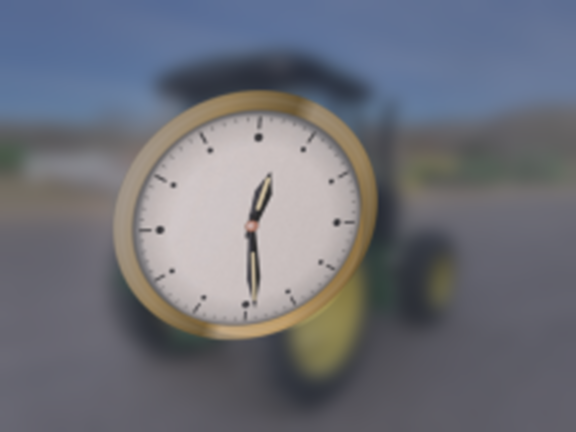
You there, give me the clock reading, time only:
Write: 12:29
